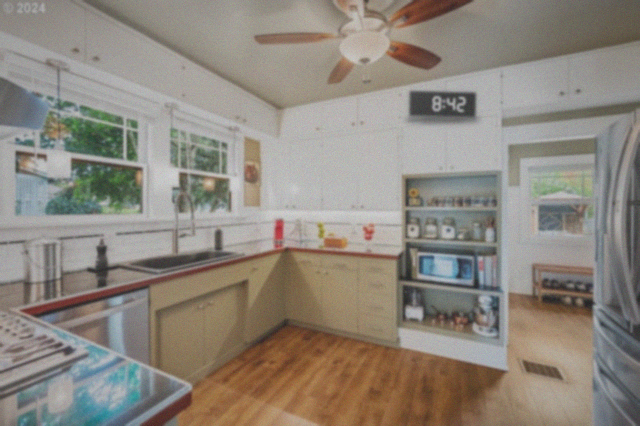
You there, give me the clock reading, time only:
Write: 8:42
